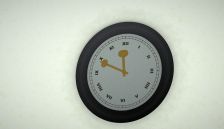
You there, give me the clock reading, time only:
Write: 11:49
